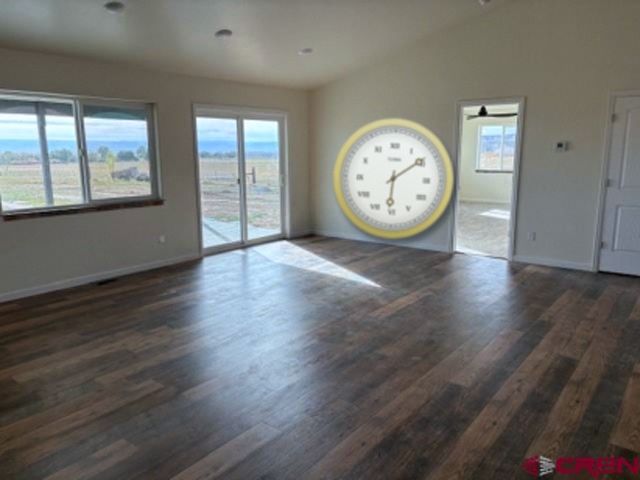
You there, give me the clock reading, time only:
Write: 6:09
